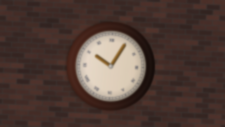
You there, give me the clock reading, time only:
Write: 10:05
